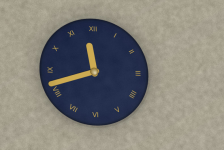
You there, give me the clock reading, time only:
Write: 11:42
